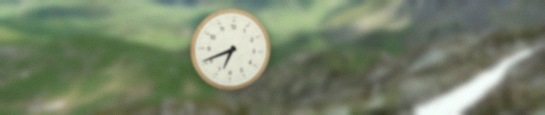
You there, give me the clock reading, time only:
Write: 6:41
